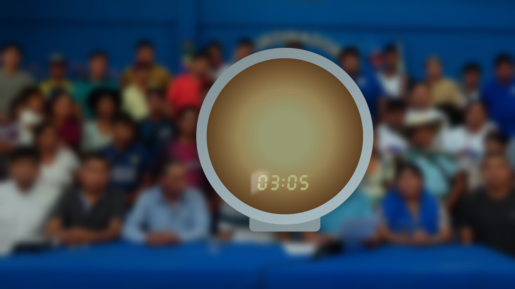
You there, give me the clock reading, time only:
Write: 3:05
